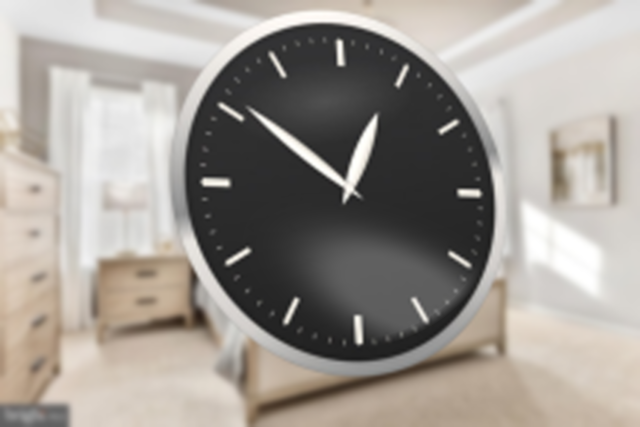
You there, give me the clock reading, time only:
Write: 12:51
